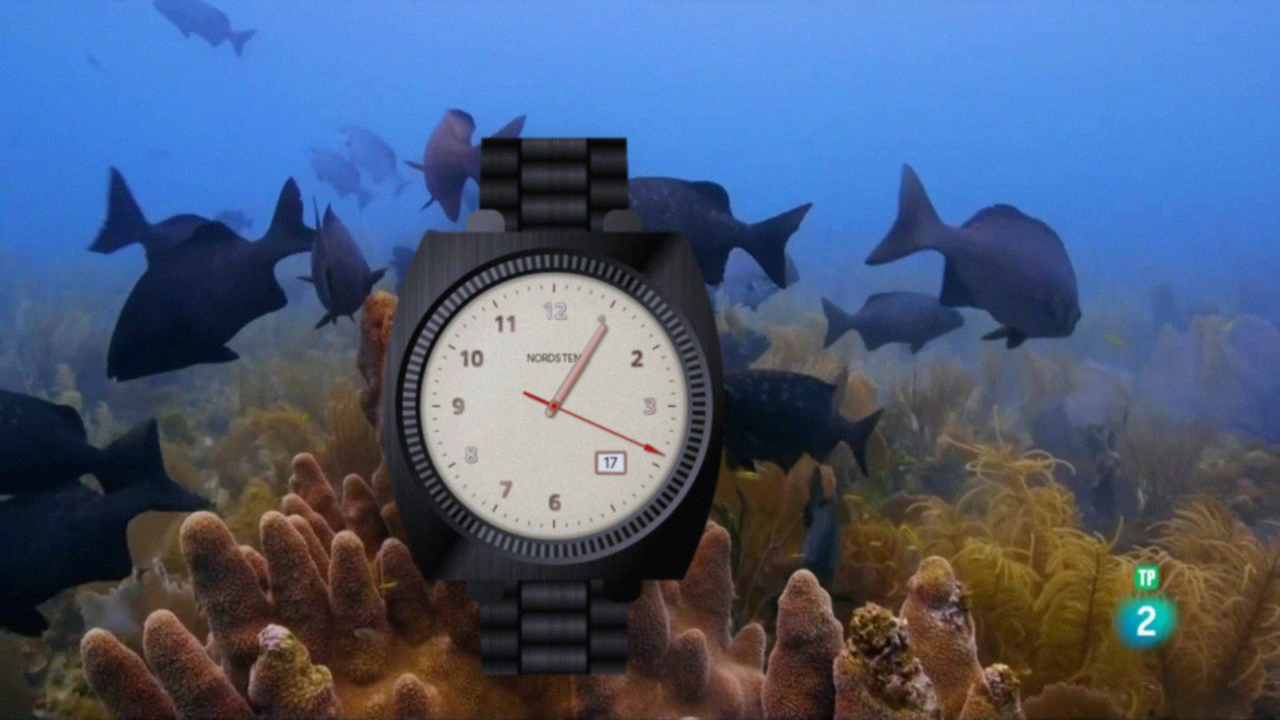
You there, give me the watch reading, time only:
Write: 1:05:19
